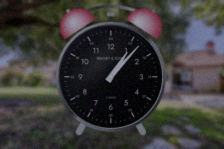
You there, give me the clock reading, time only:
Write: 1:07
